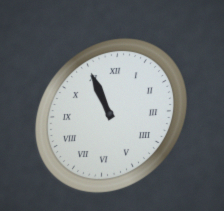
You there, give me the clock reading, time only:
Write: 10:55
